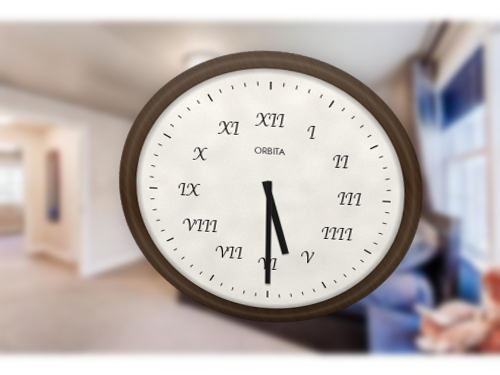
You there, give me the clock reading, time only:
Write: 5:30
